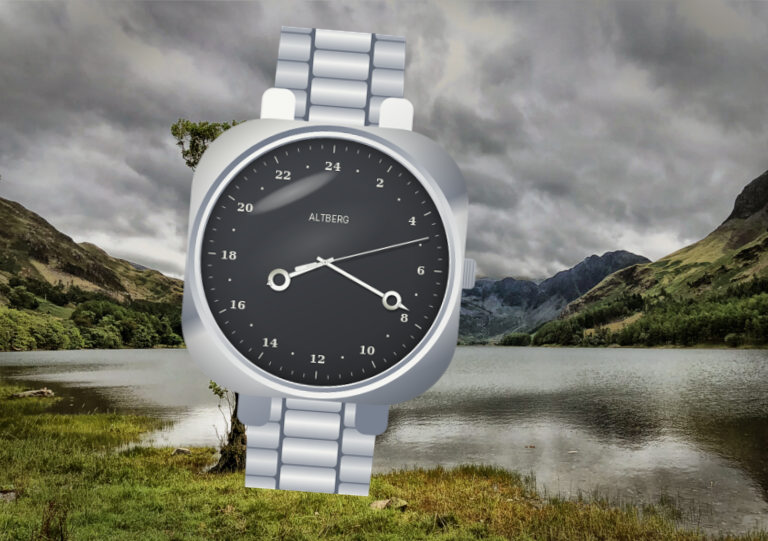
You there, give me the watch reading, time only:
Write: 16:19:12
